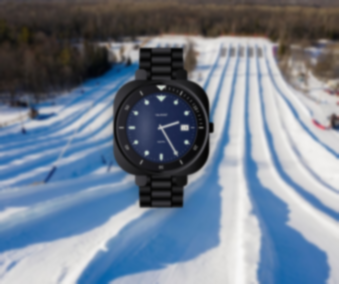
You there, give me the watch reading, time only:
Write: 2:25
